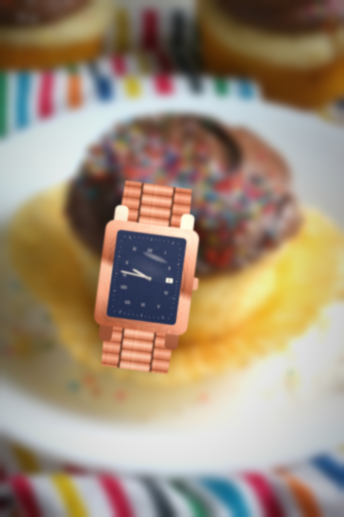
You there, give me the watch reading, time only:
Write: 9:46
